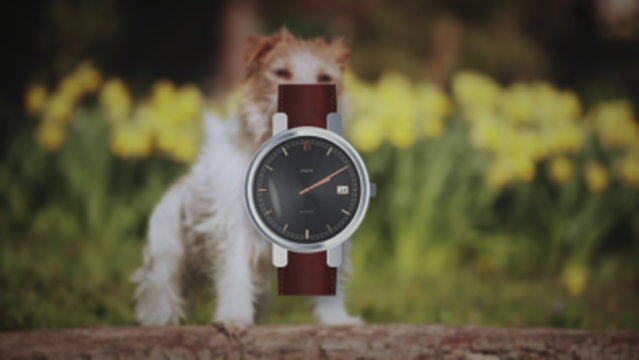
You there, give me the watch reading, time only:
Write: 2:10
